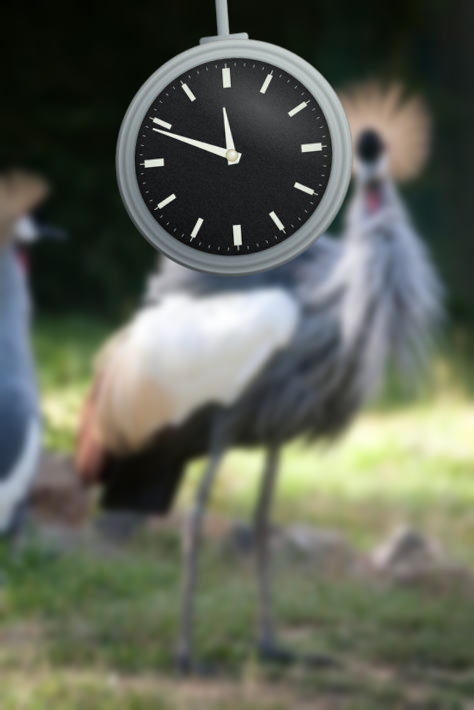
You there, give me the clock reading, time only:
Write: 11:49
